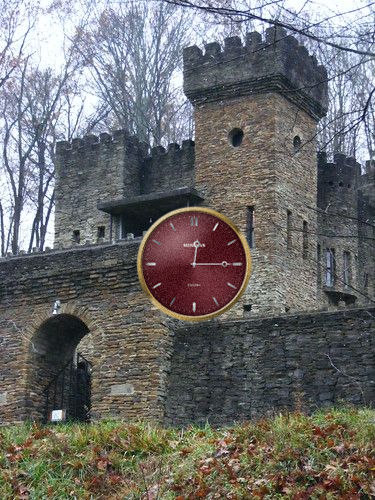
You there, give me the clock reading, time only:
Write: 12:15
